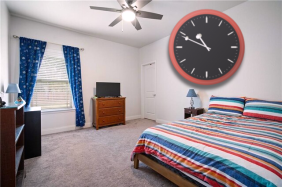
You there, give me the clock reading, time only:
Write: 10:49
